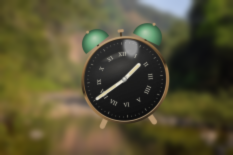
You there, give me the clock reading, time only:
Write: 1:40
